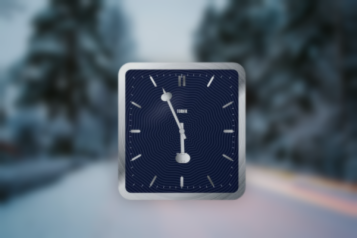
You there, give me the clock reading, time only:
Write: 5:56
